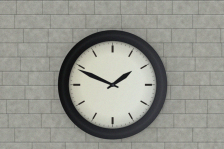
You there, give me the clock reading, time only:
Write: 1:49
